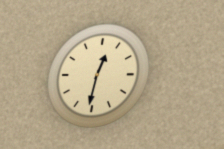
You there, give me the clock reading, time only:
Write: 12:31
